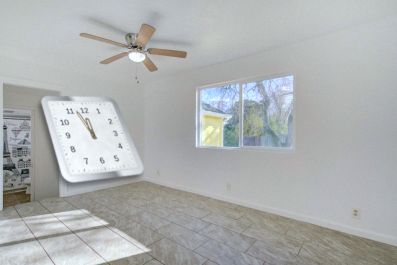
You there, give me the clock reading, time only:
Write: 11:57
